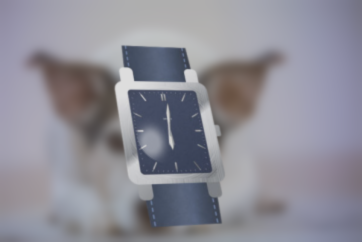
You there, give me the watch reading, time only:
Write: 6:01
